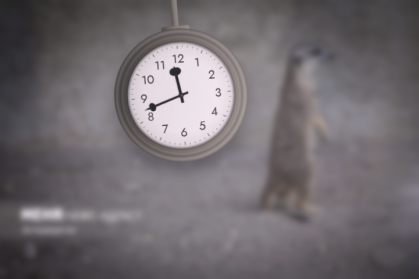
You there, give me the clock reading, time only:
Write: 11:42
